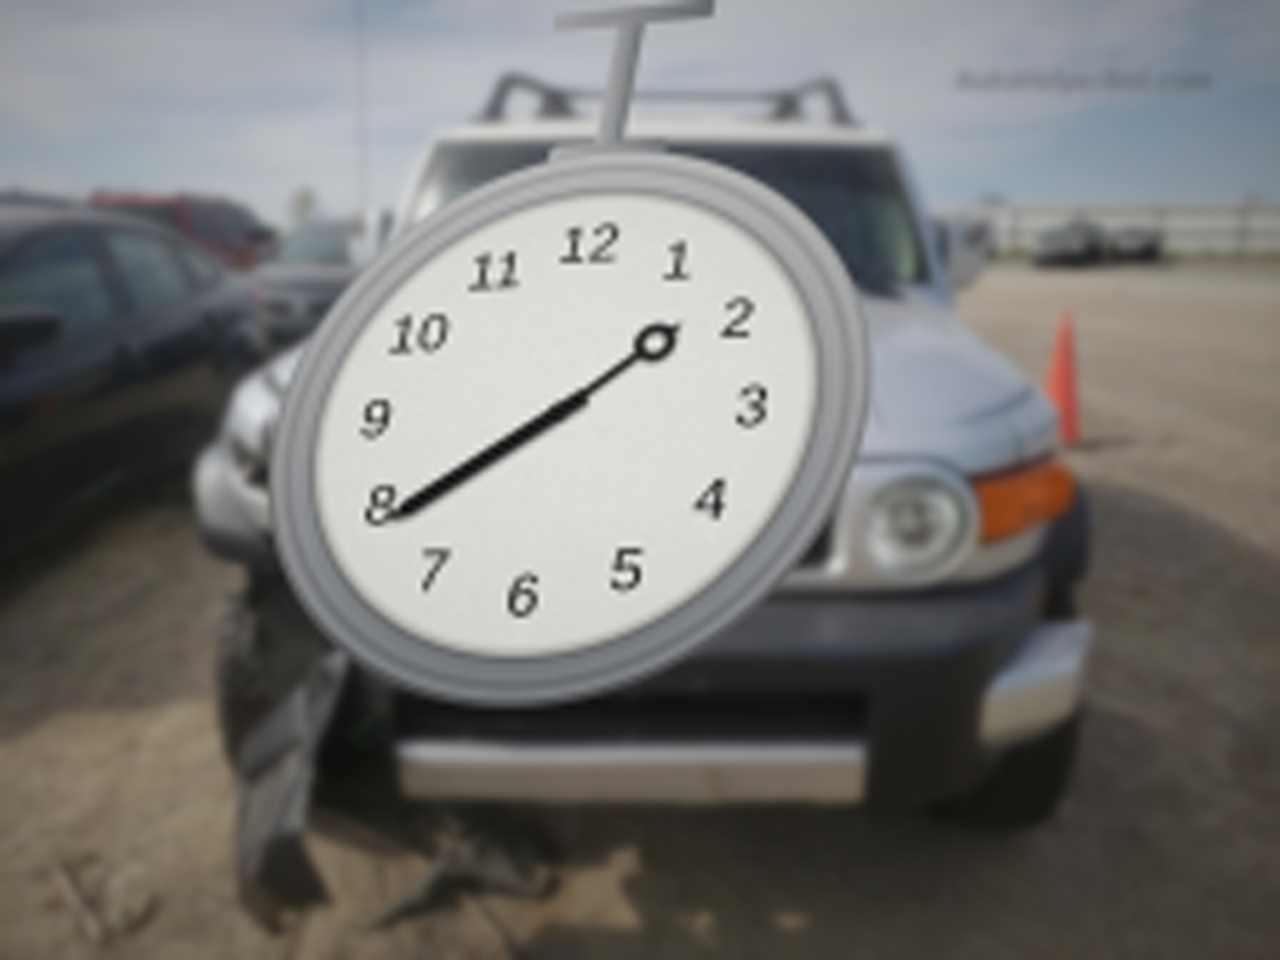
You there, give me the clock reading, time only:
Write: 1:39
